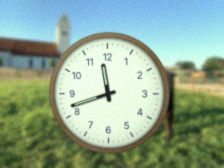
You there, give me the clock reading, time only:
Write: 11:42
